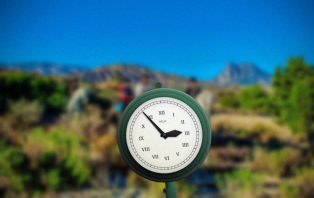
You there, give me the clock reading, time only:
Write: 2:54
